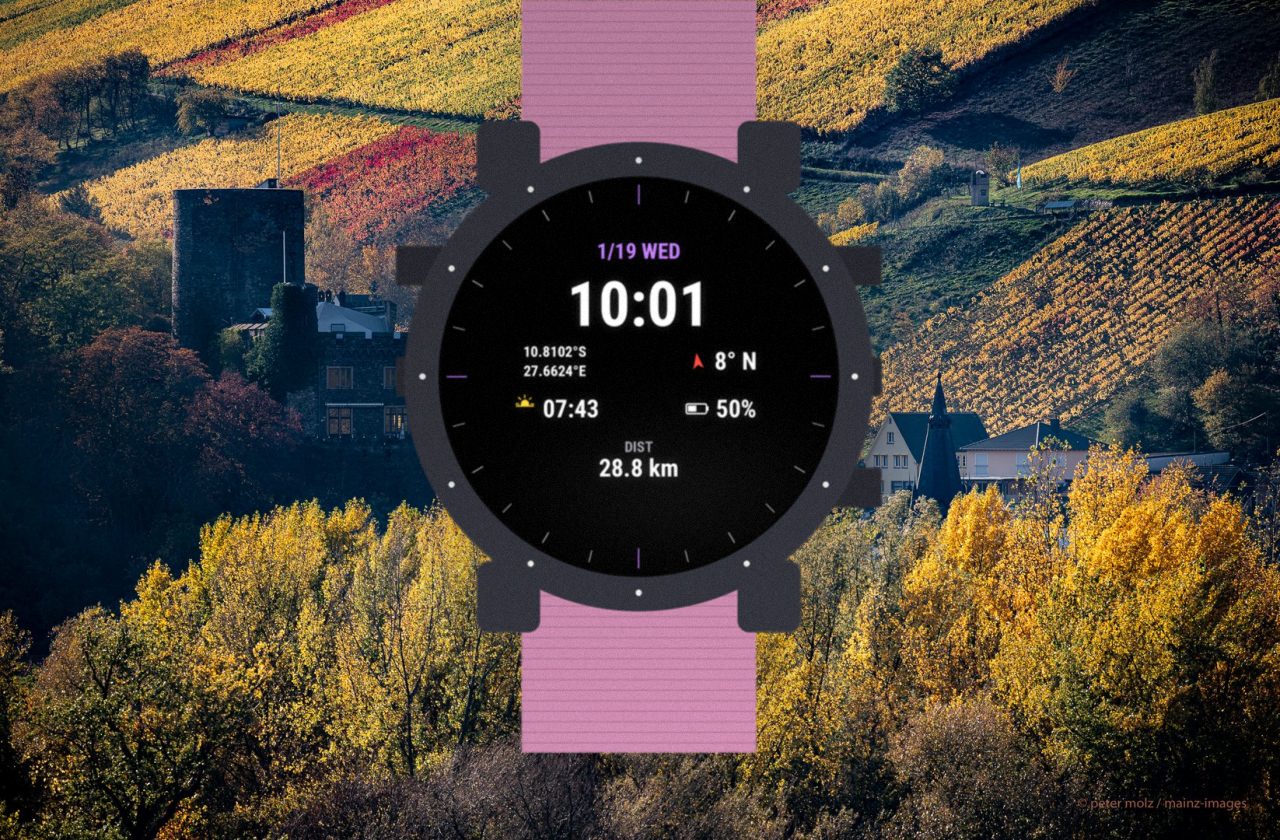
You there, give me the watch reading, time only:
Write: 10:01
